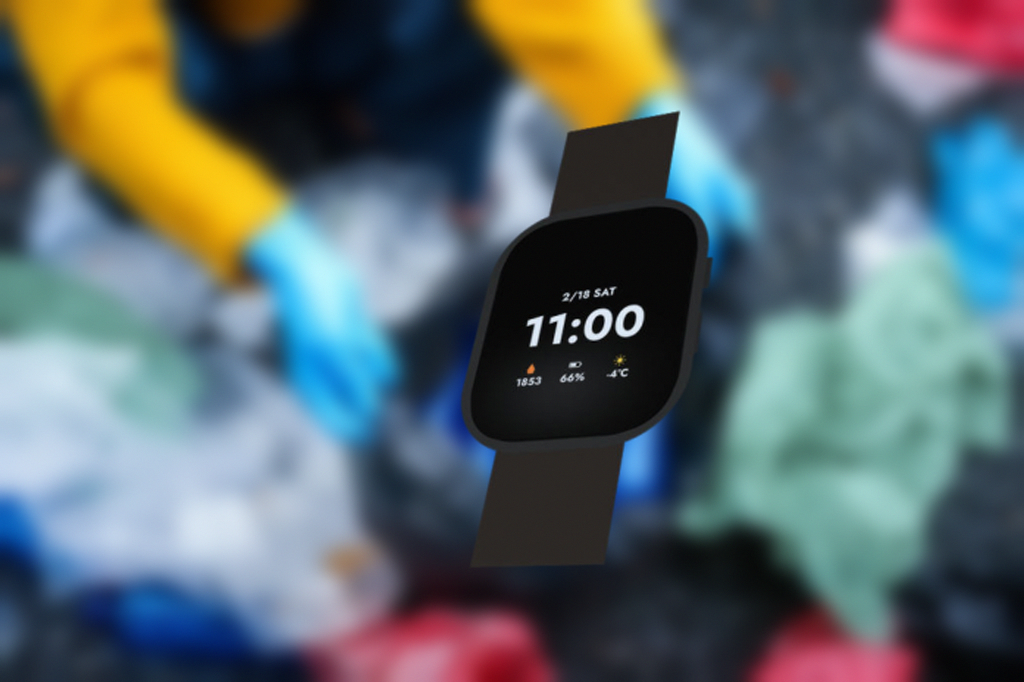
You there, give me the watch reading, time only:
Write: 11:00
